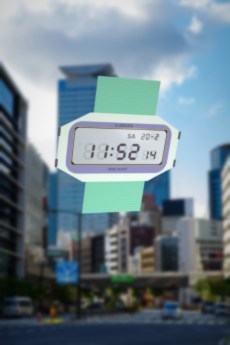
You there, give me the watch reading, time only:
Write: 11:52:14
